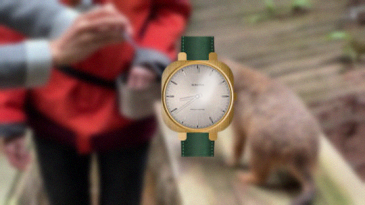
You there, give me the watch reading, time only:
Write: 8:39
